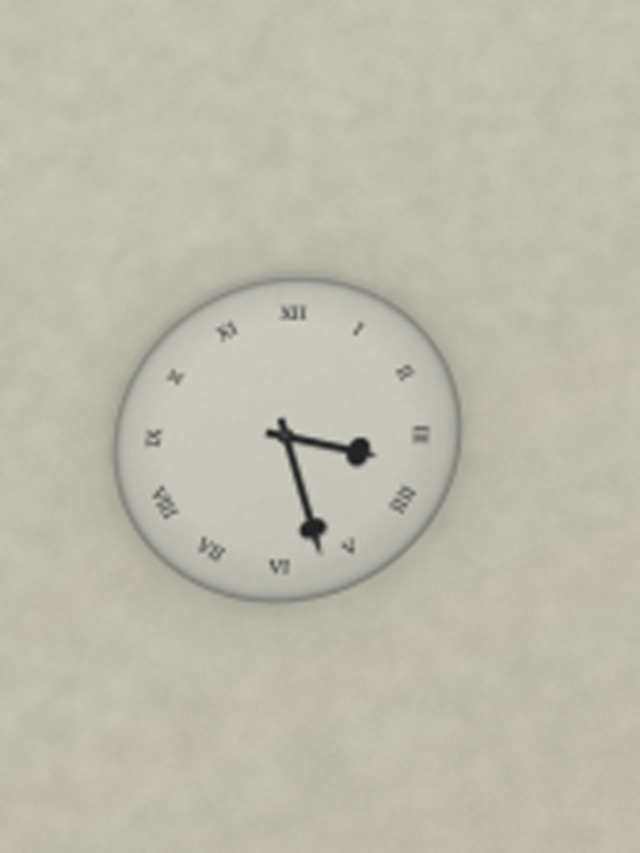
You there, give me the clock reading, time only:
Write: 3:27
